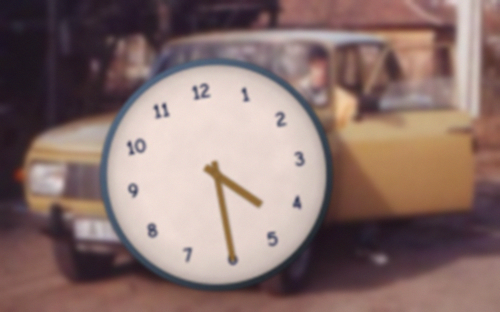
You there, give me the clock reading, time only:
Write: 4:30
